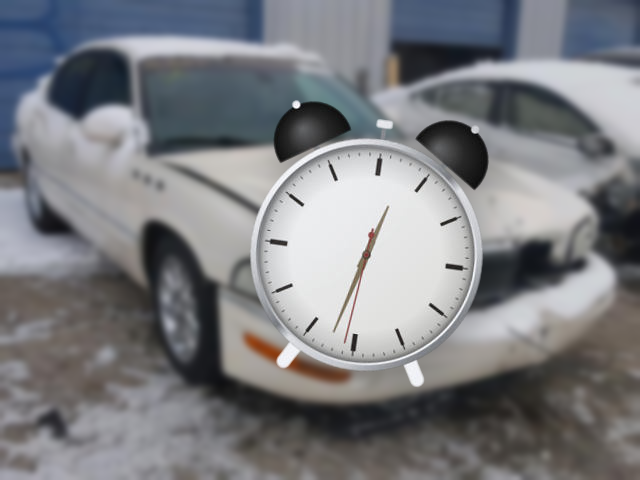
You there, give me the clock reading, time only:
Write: 12:32:31
